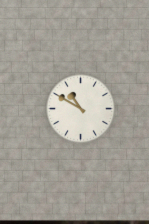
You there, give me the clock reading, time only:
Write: 10:50
